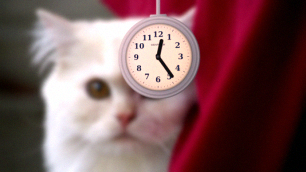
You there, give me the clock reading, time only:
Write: 12:24
